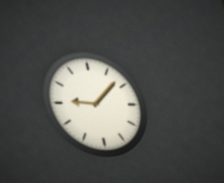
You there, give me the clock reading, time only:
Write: 9:08
